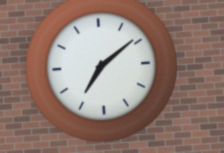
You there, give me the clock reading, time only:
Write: 7:09
